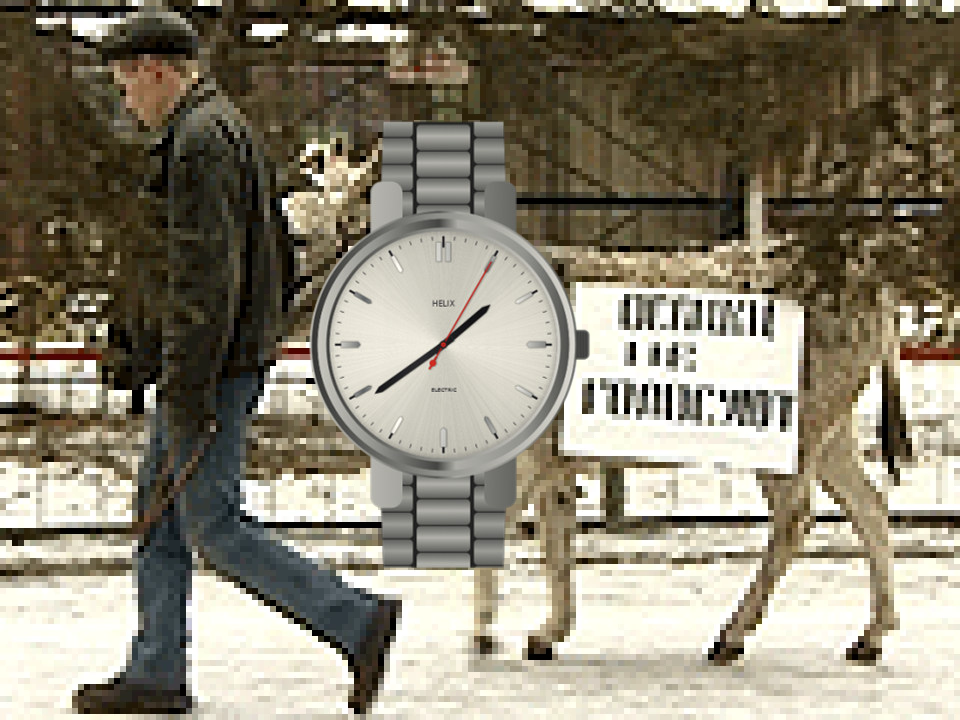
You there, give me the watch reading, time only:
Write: 1:39:05
